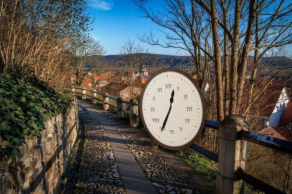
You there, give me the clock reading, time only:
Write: 12:35
